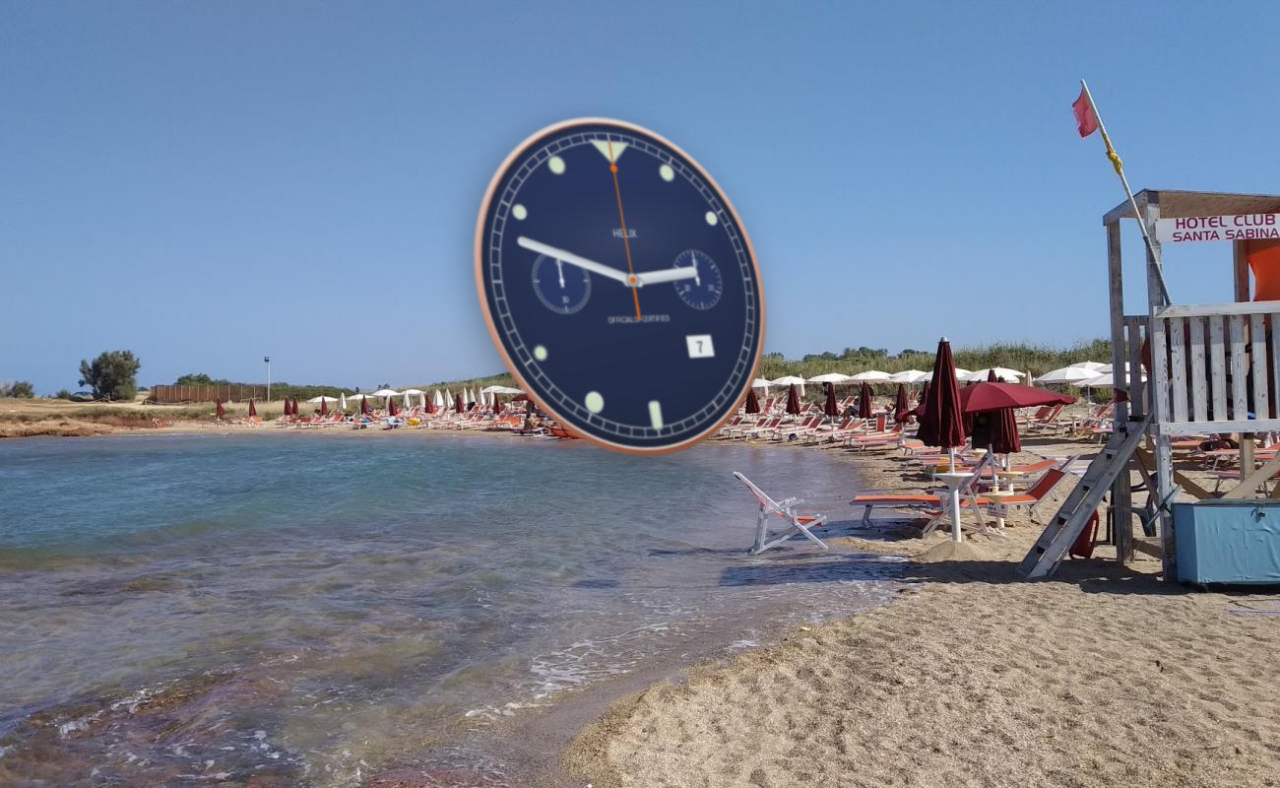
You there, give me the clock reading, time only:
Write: 2:48
